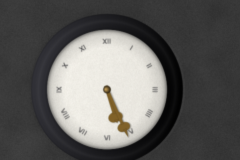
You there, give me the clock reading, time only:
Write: 5:26
